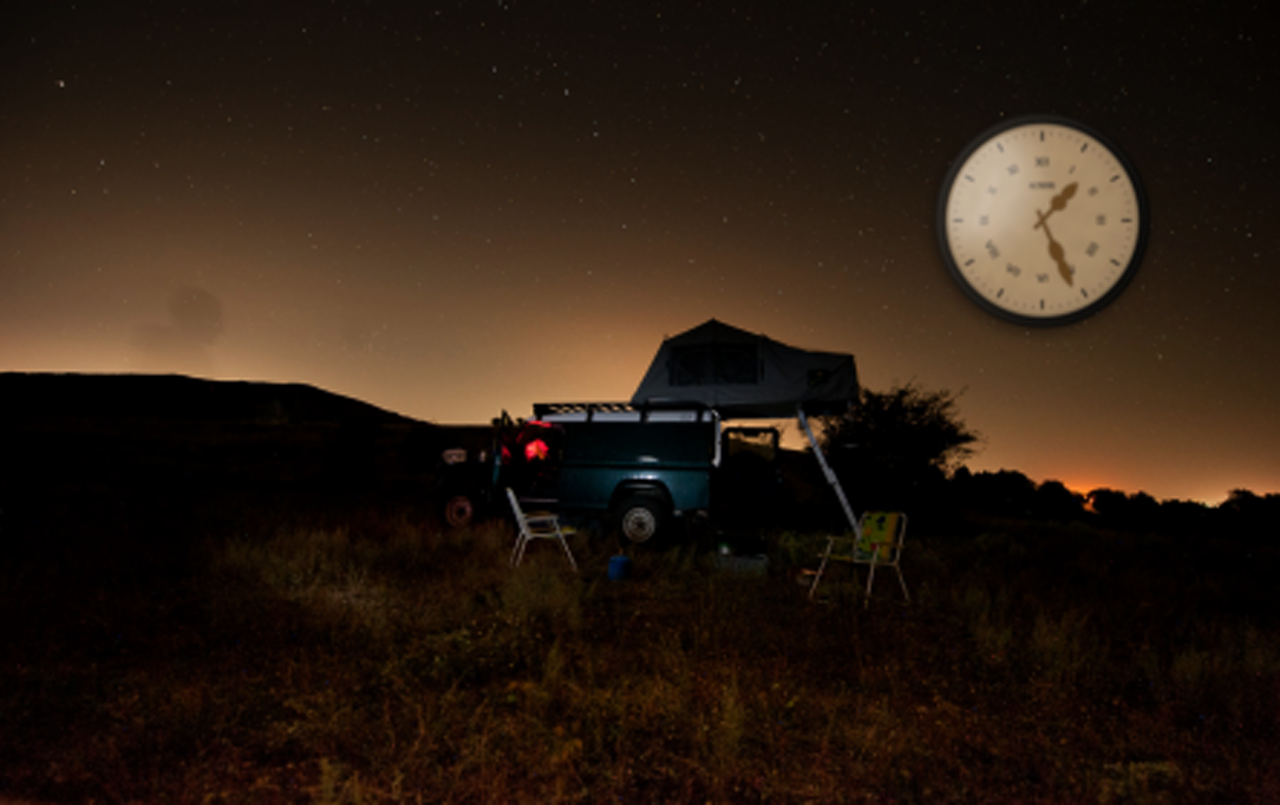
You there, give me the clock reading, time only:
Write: 1:26
